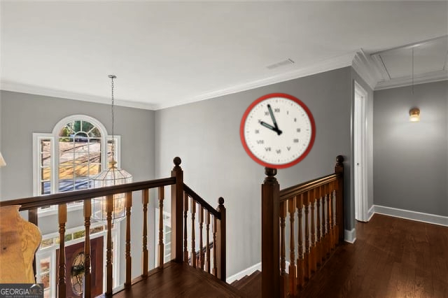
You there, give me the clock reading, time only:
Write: 9:57
